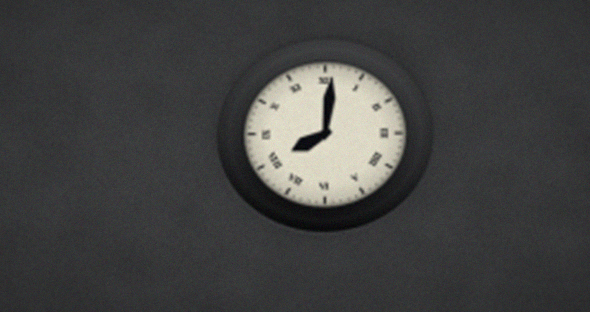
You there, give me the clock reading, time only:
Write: 8:01
